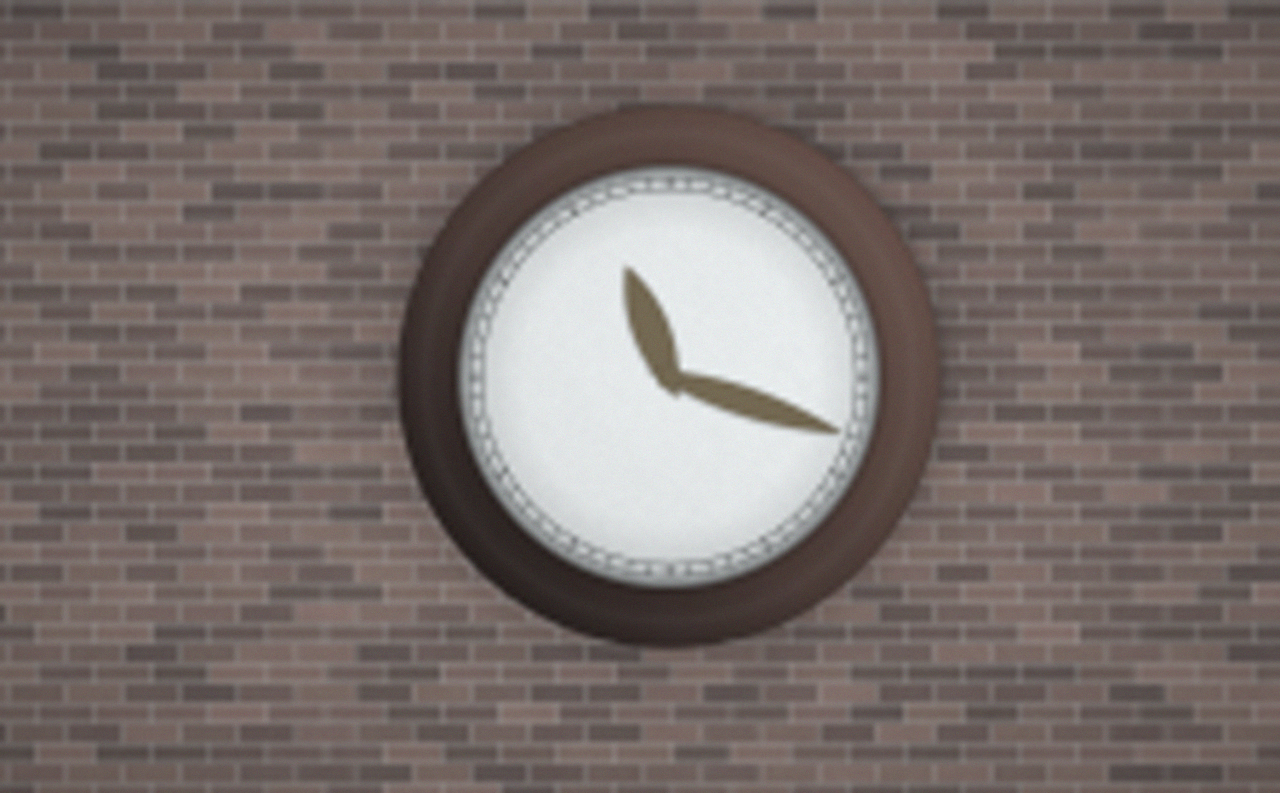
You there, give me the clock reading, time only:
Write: 11:18
